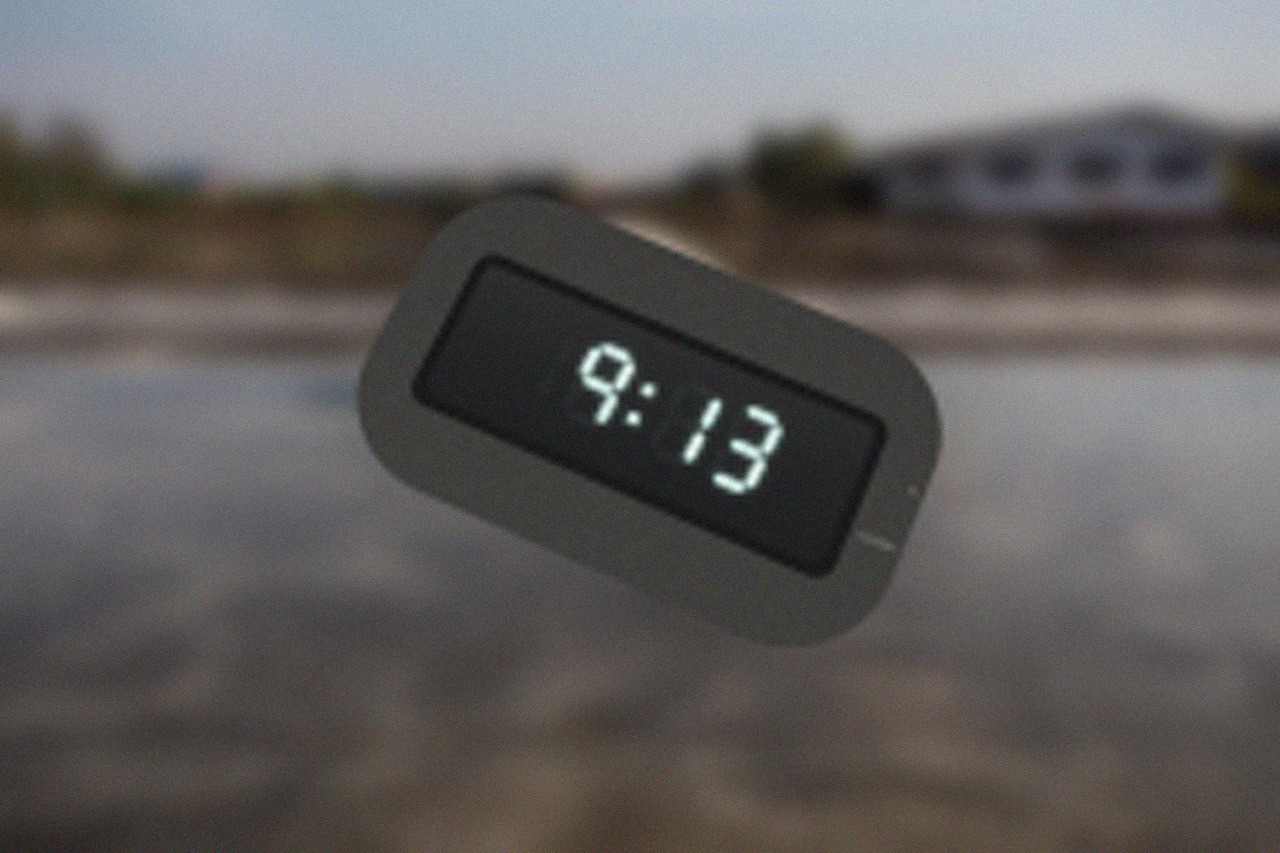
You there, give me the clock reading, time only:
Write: 9:13
